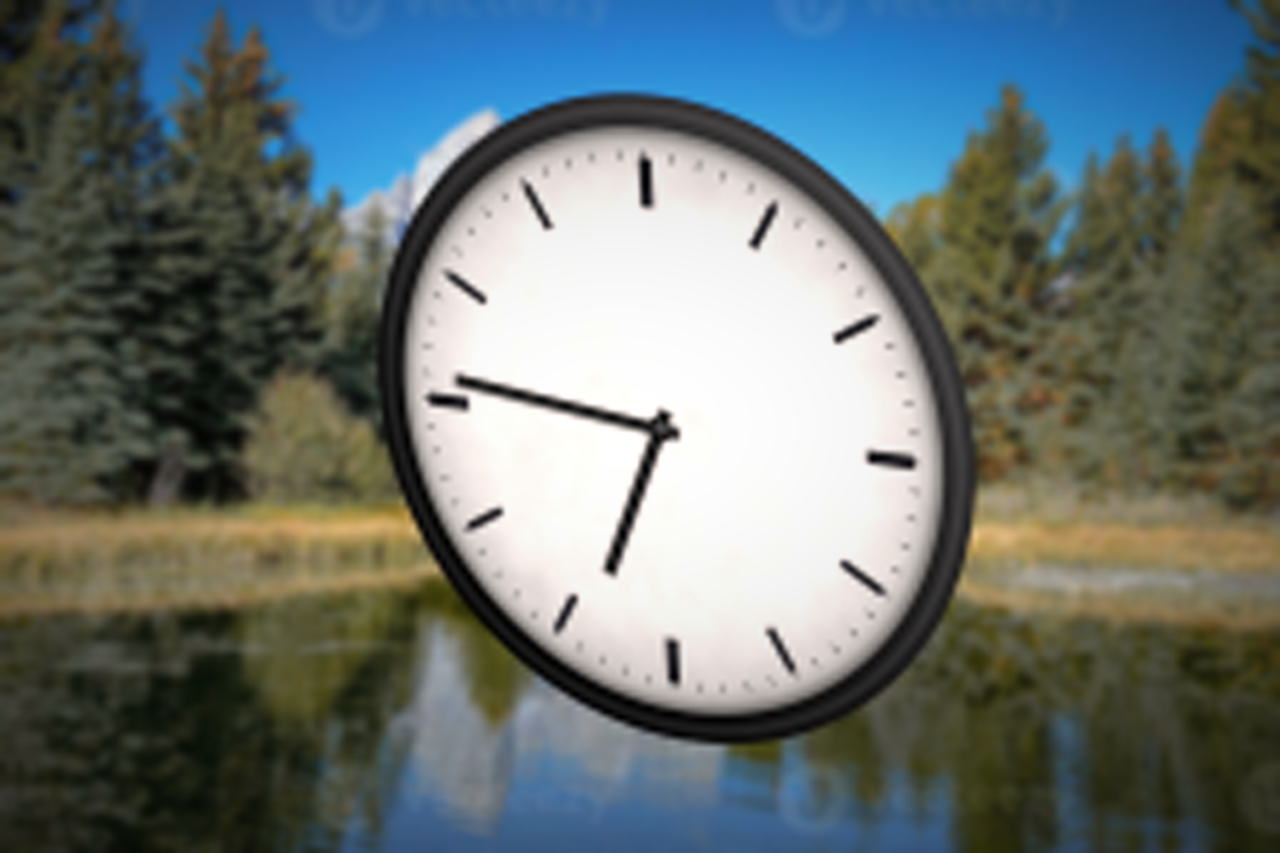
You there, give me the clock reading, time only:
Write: 6:46
